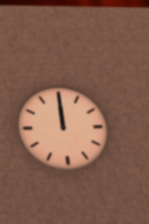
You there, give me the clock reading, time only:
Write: 12:00
